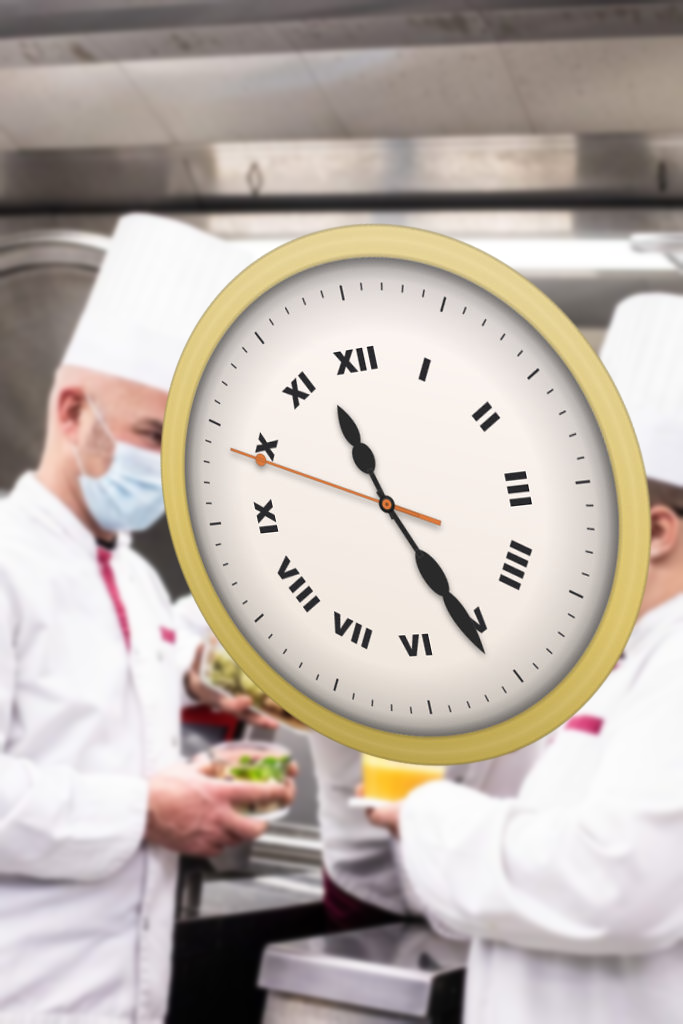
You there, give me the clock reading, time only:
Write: 11:25:49
